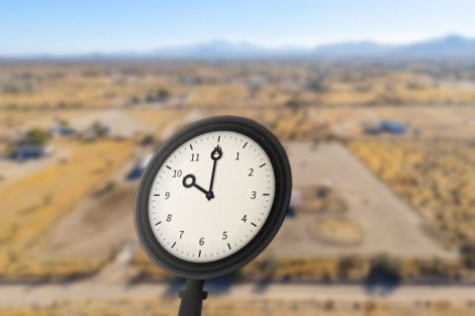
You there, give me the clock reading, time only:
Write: 10:00
